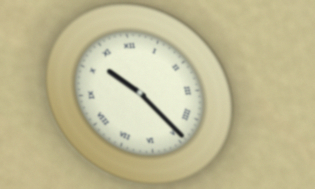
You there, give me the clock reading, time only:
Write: 10:24
